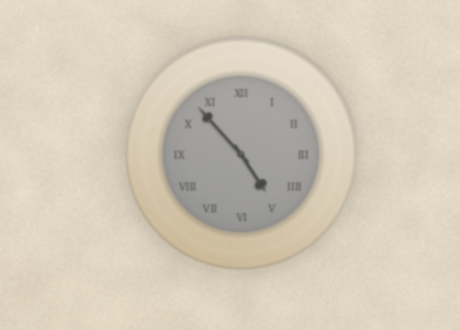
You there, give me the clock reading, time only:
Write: 4:53
